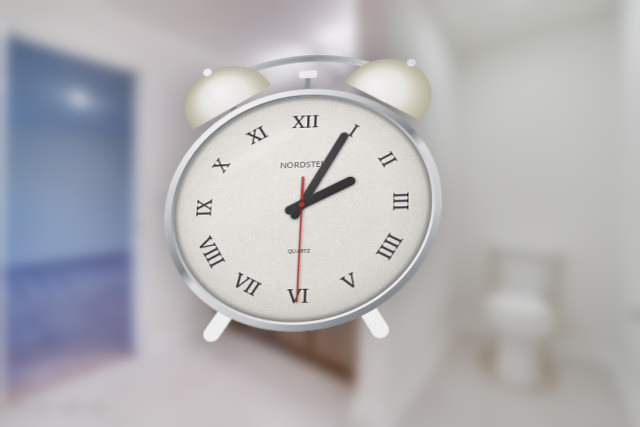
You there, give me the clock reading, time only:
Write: 2:04:30
